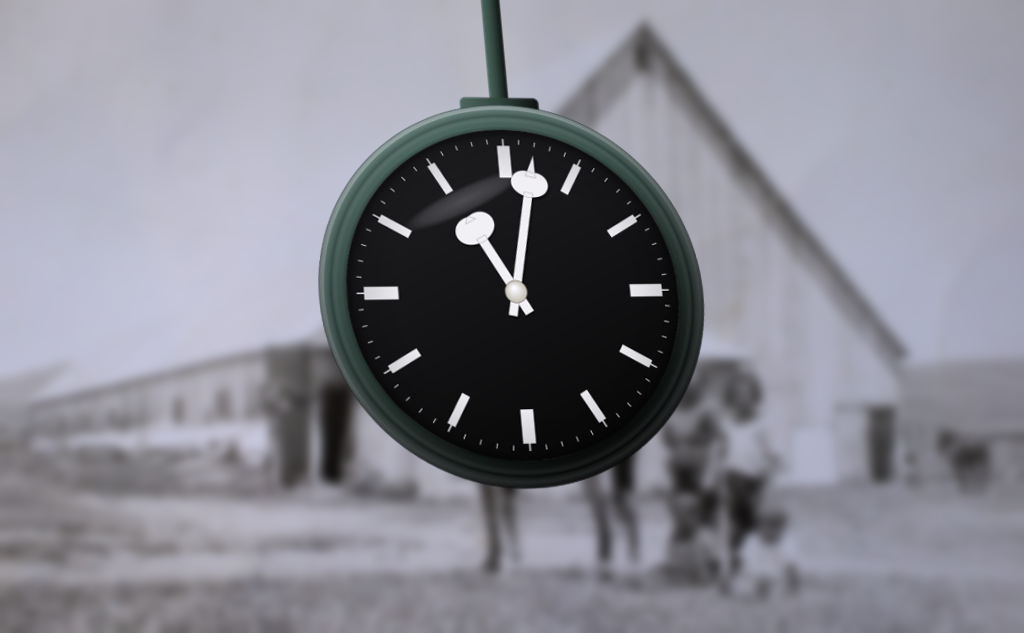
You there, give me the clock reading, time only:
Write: 11:02
